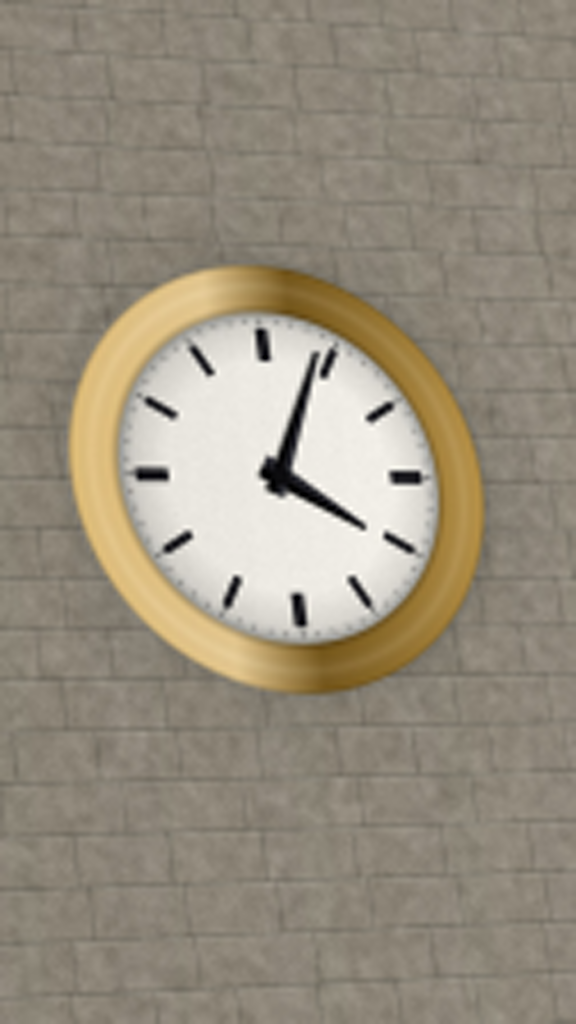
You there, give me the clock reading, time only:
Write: 4:04
